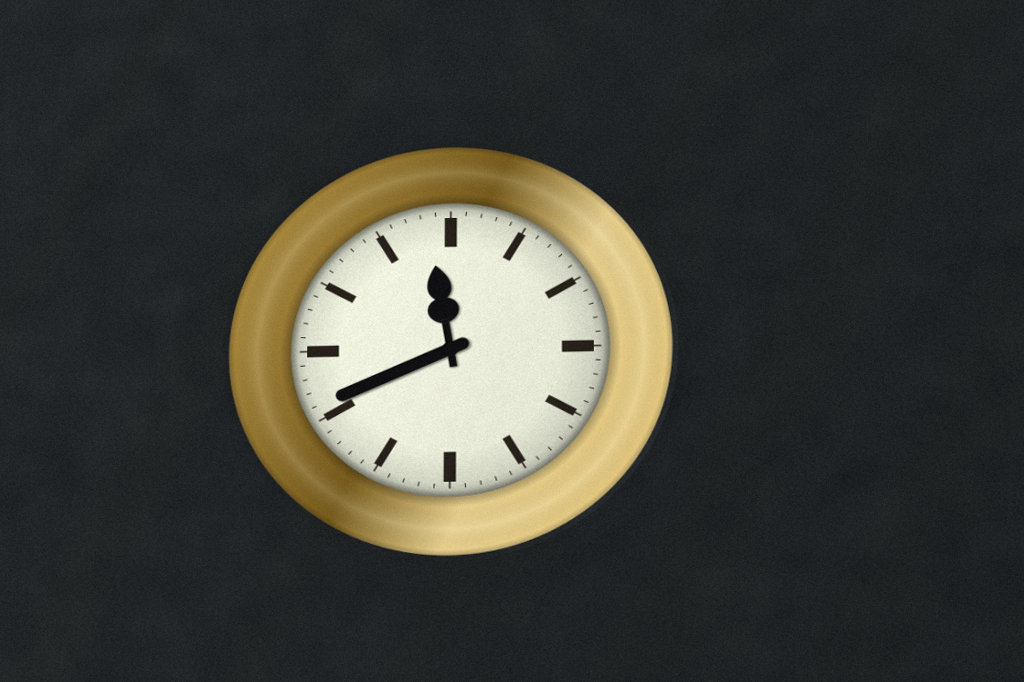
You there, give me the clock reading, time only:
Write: 11:41
